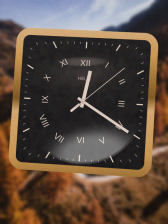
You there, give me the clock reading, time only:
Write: 12:20:08
